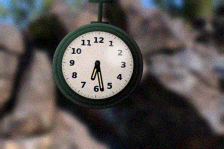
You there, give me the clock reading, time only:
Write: 6:28
